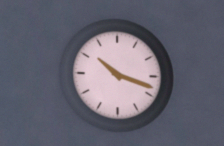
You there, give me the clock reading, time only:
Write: 10:18
